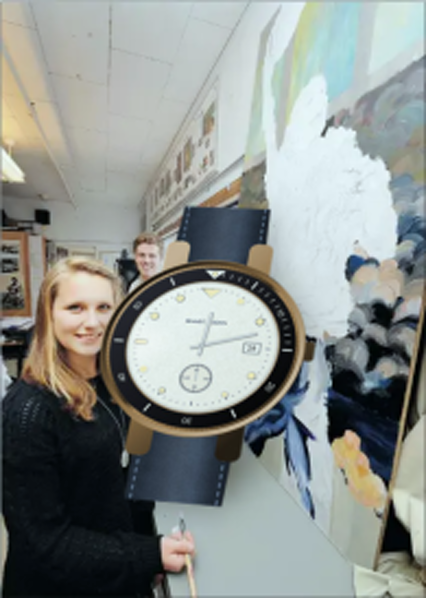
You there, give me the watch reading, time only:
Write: 12:12
